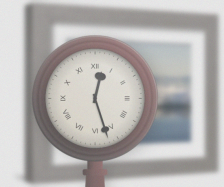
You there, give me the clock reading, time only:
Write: 12:27
